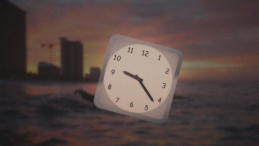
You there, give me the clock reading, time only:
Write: 9:22
